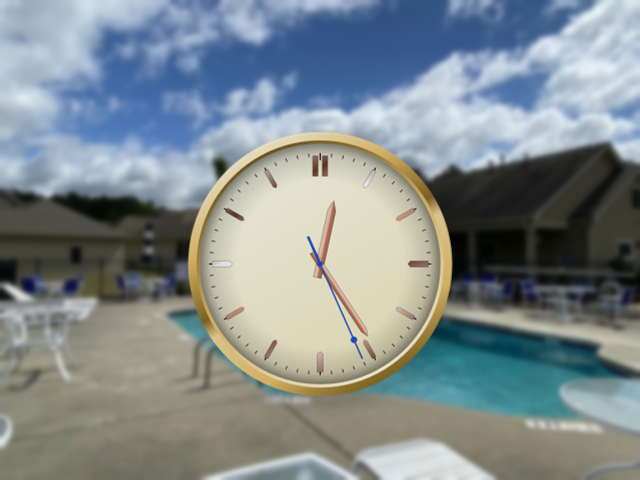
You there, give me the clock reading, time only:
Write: 12:24:26
